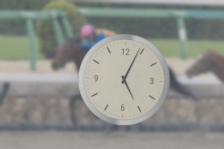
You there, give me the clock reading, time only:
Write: 5:04
